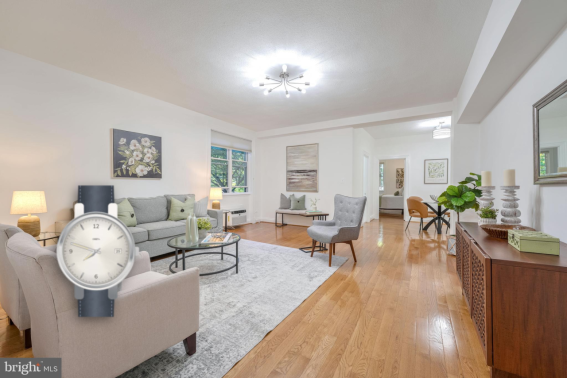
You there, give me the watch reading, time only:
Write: 7:48
